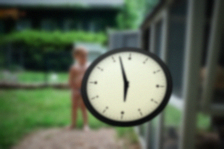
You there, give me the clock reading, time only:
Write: 5:57
